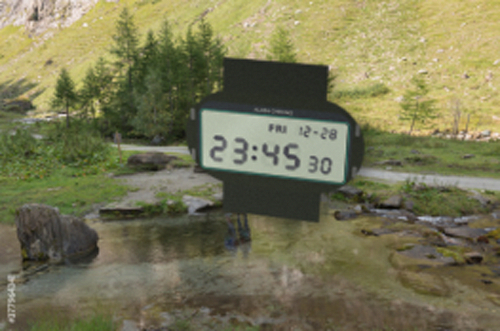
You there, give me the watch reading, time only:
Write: 23:45:30
